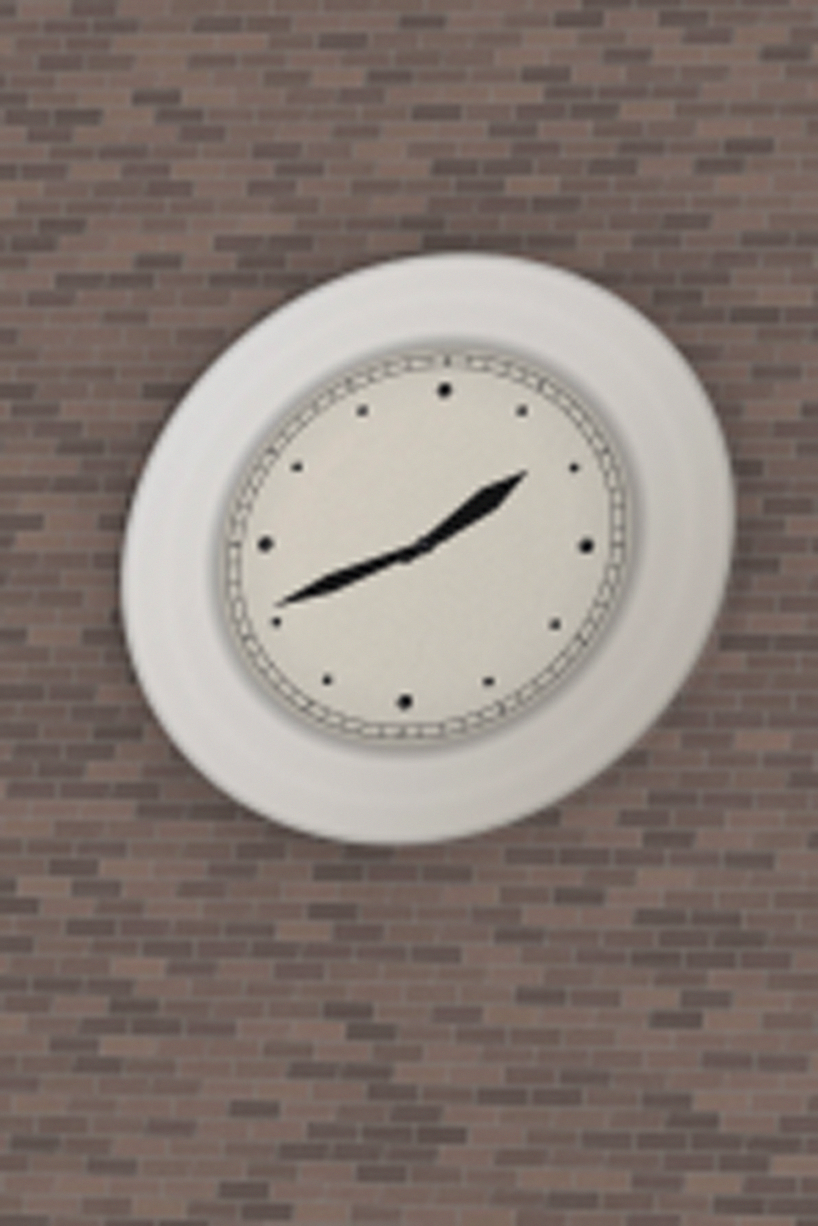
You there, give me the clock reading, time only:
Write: 1:41
